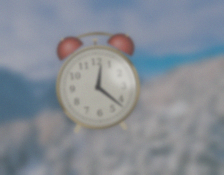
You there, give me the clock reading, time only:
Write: 12:22
